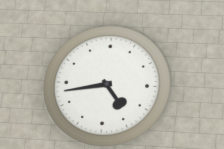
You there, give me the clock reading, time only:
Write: 4:43
